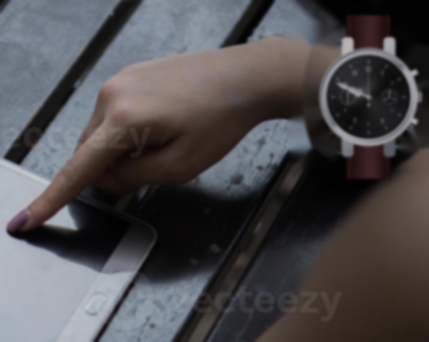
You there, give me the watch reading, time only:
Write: 9:49
